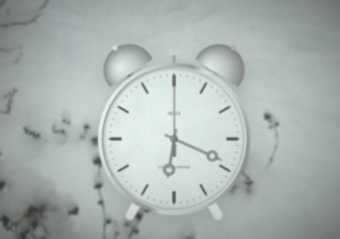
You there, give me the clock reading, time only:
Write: 6:19:00
